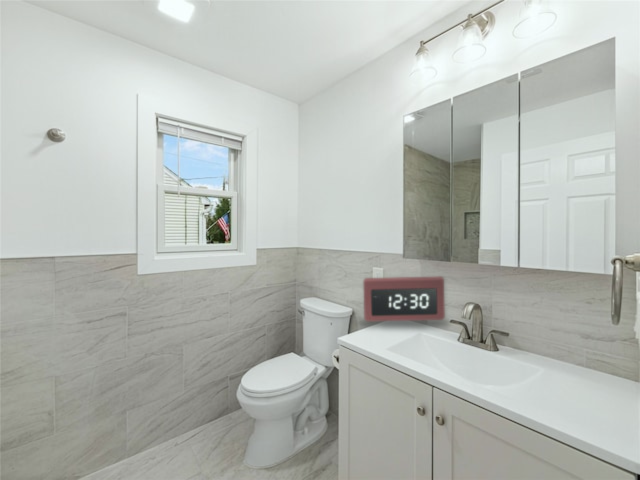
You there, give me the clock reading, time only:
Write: 12:30
